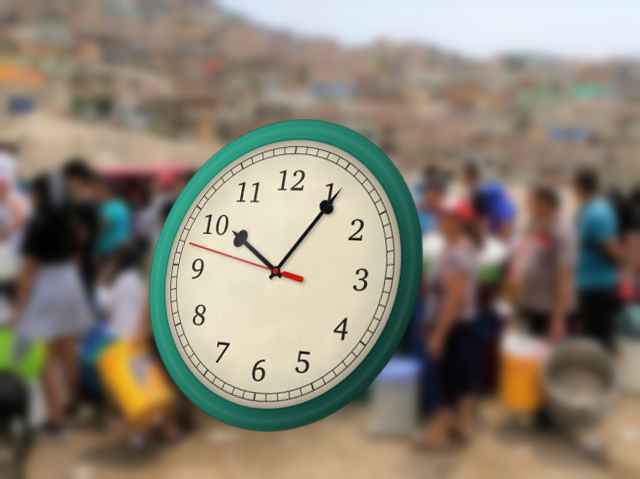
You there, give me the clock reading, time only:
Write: 10:05:47
